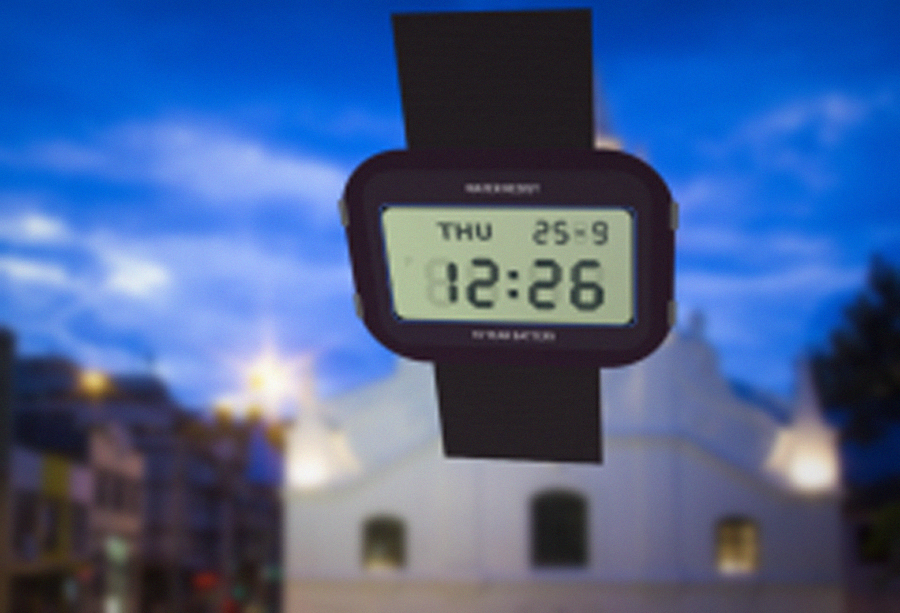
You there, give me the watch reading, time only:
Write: 12:26
